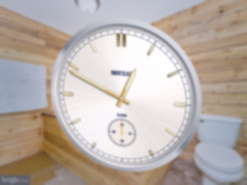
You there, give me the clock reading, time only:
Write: 12:49
